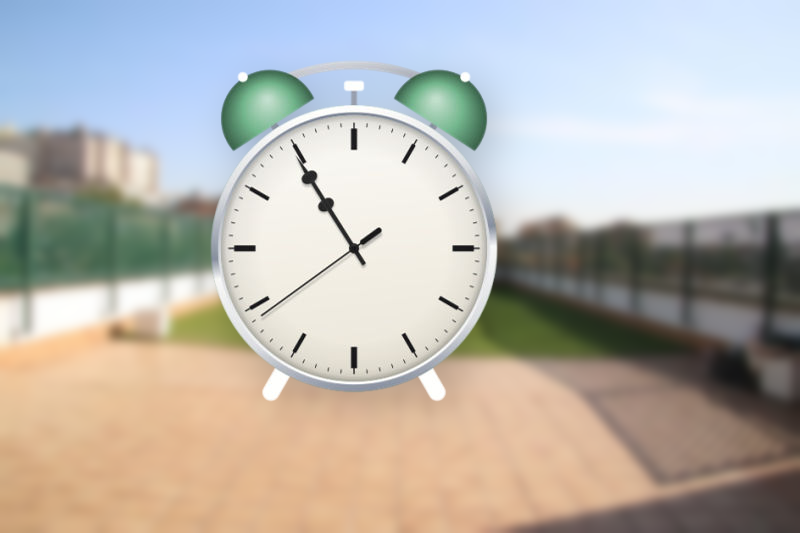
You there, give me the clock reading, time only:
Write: 10:54:39
